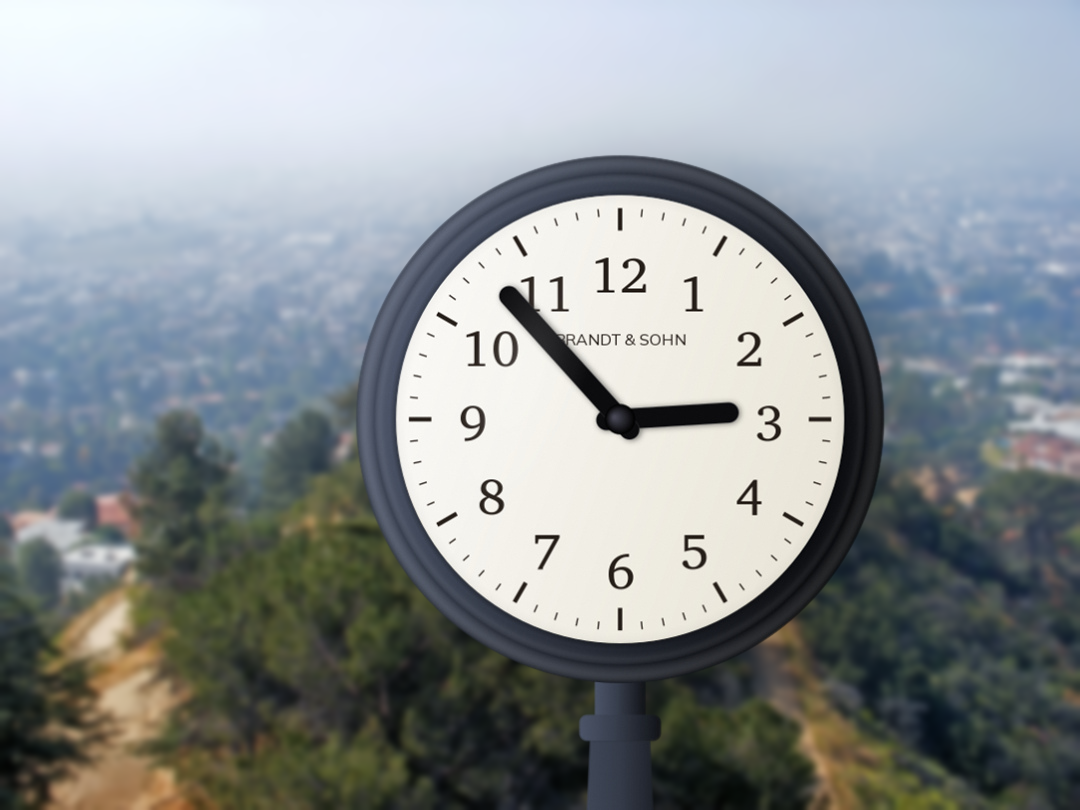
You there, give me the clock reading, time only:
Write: 2:53
